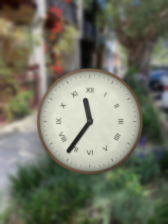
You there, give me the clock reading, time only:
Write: 11:36
